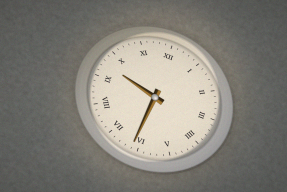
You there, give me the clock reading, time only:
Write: 9:31
